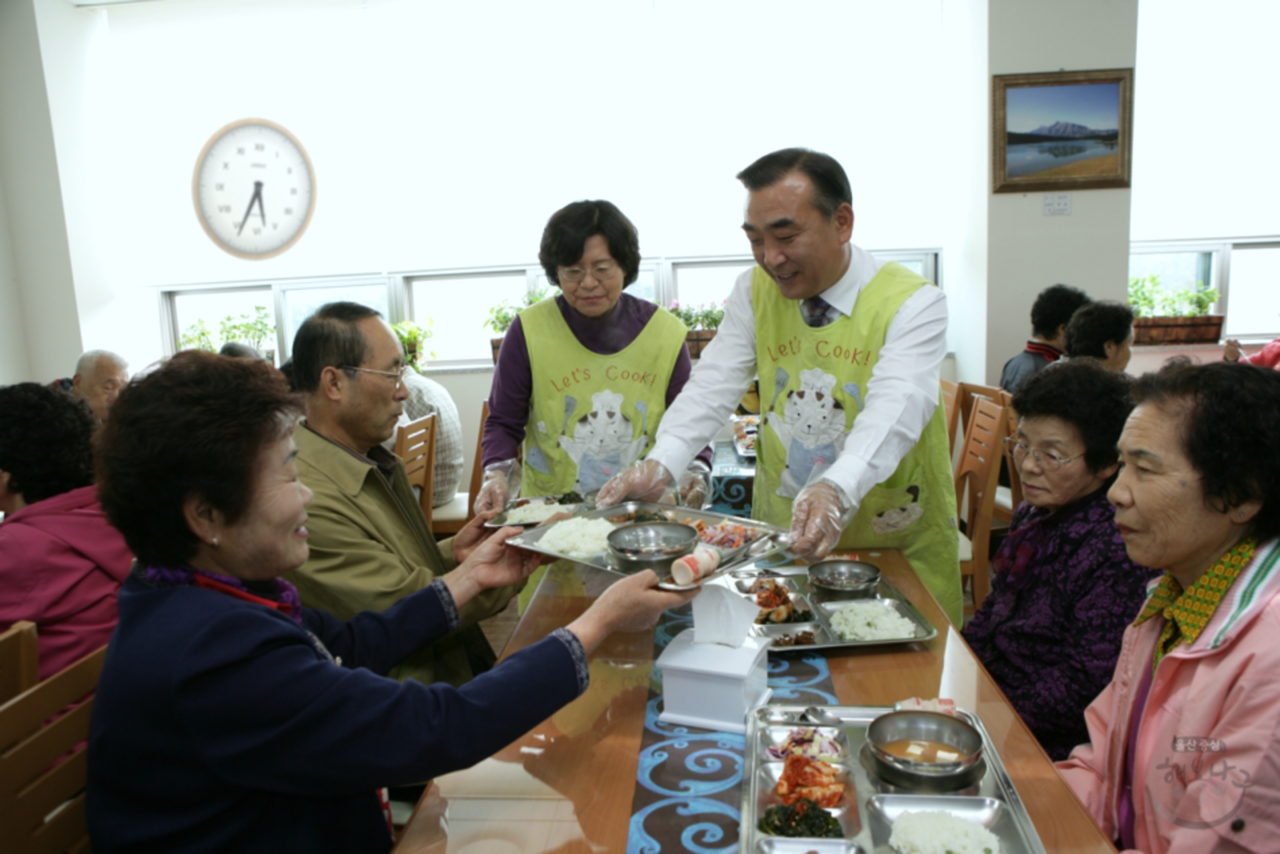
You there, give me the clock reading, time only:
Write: 5:34
